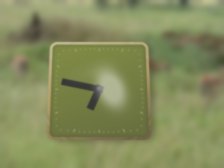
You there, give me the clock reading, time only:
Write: 6:47
